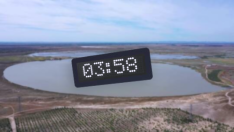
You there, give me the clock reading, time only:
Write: 3:58
